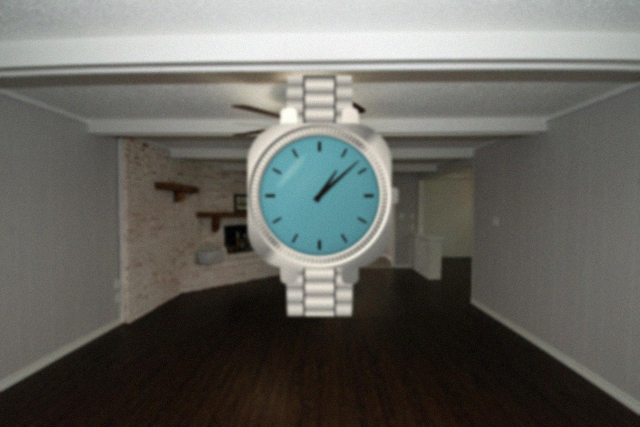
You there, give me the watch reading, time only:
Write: 1:08
